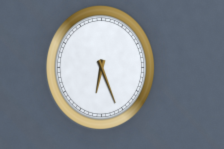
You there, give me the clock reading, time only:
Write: 6:26
